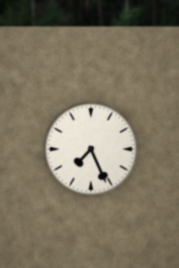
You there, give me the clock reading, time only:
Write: 7:26
